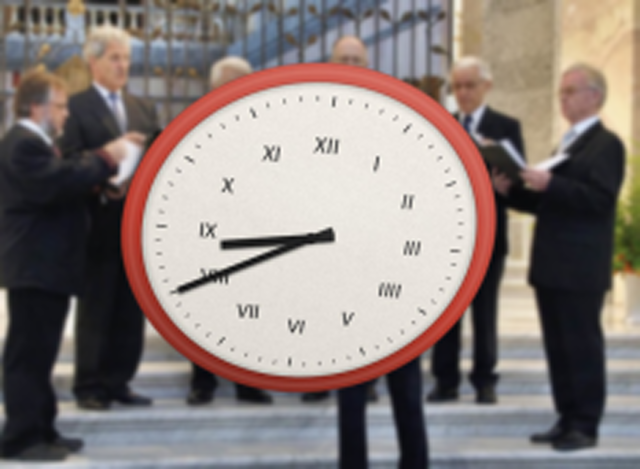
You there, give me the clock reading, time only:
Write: 8:40
